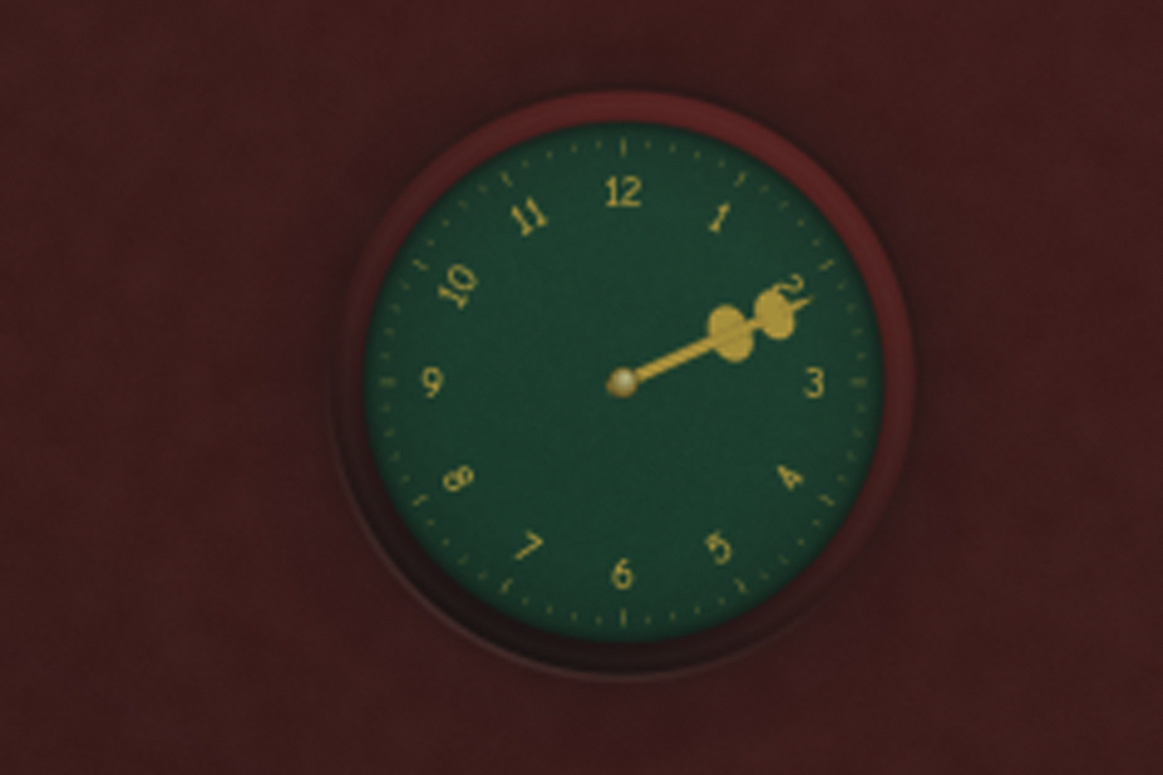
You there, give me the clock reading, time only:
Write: 2:11
